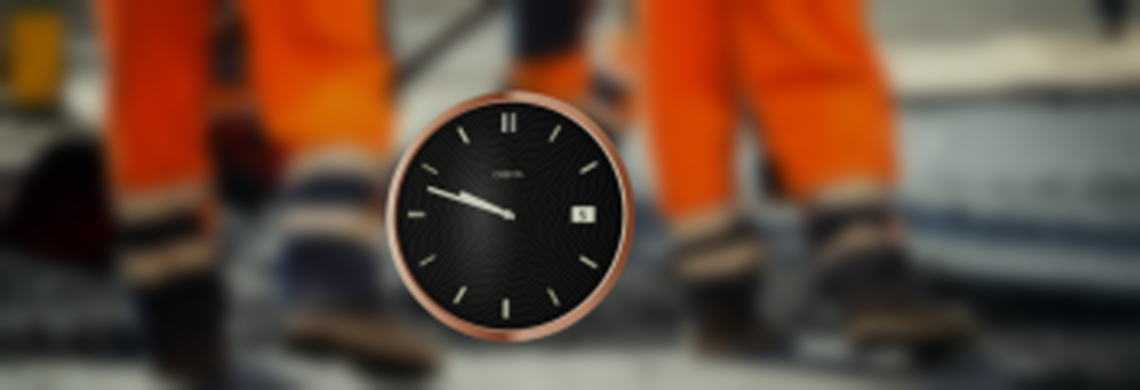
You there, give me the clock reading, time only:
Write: 9:48
